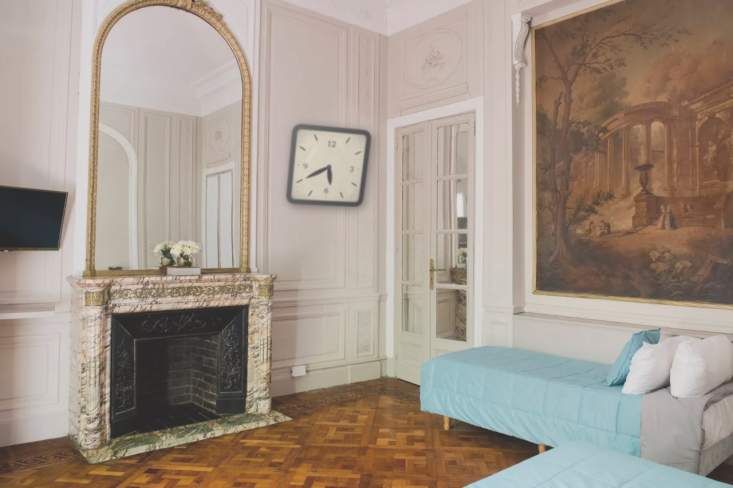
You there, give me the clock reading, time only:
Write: 5:40
